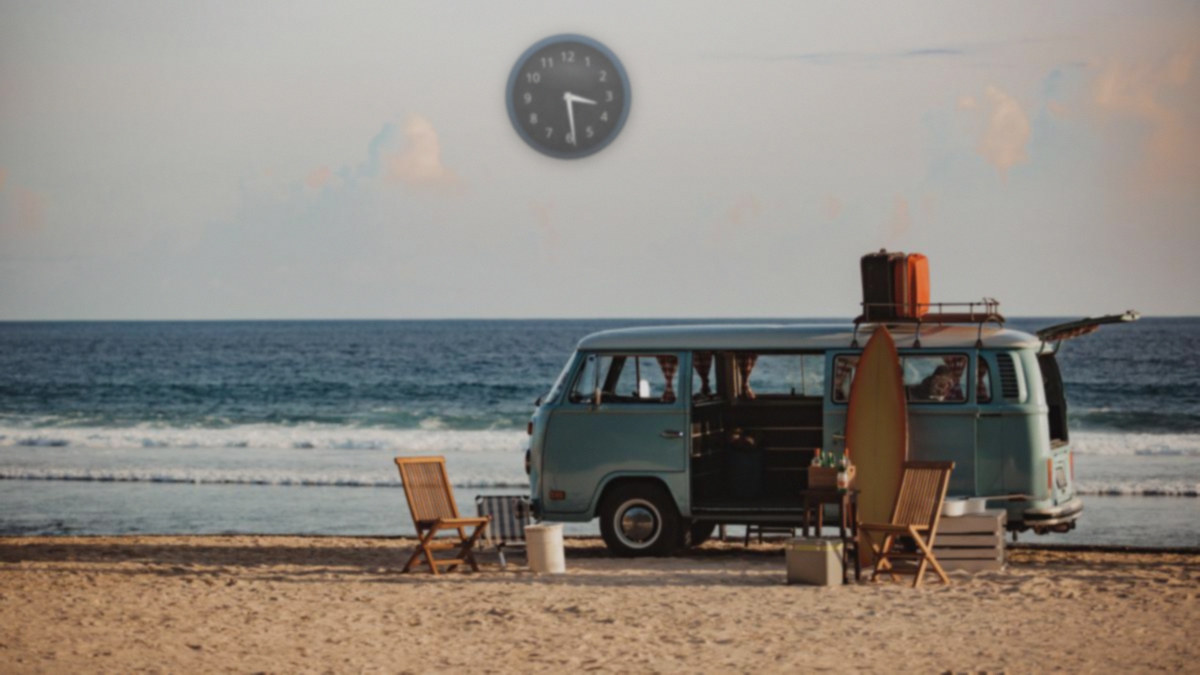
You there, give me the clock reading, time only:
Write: 3:29
